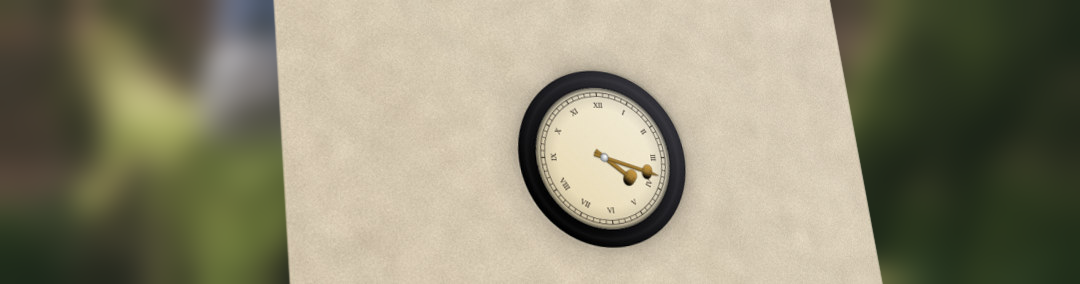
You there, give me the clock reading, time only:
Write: 4:18
